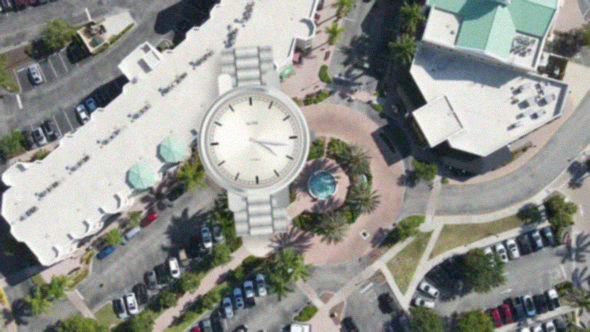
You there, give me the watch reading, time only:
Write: 4:17
